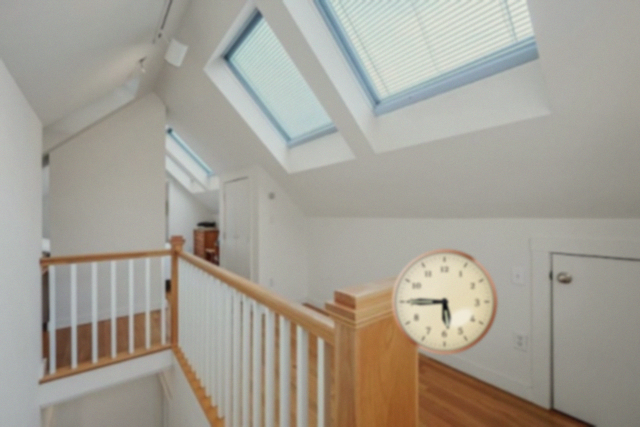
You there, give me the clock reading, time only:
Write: 5:45
